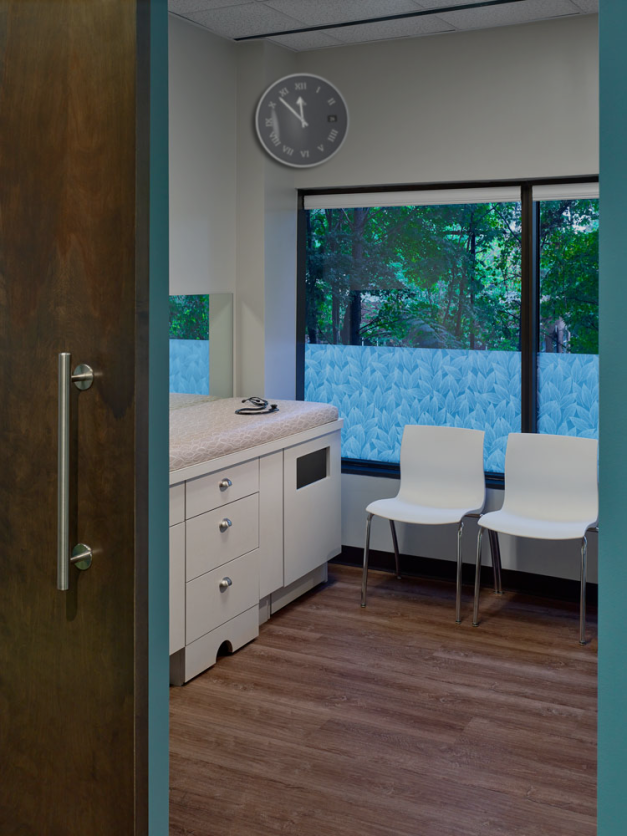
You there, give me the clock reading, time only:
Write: 11:53
